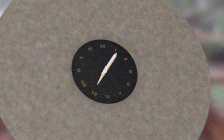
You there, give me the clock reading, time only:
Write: 7:06
